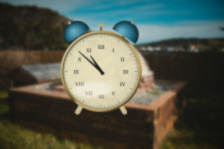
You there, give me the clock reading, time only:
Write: 10:52
